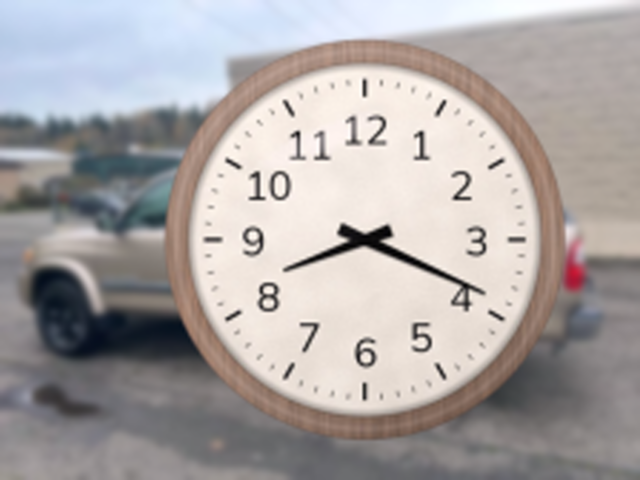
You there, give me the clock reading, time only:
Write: 8:19
